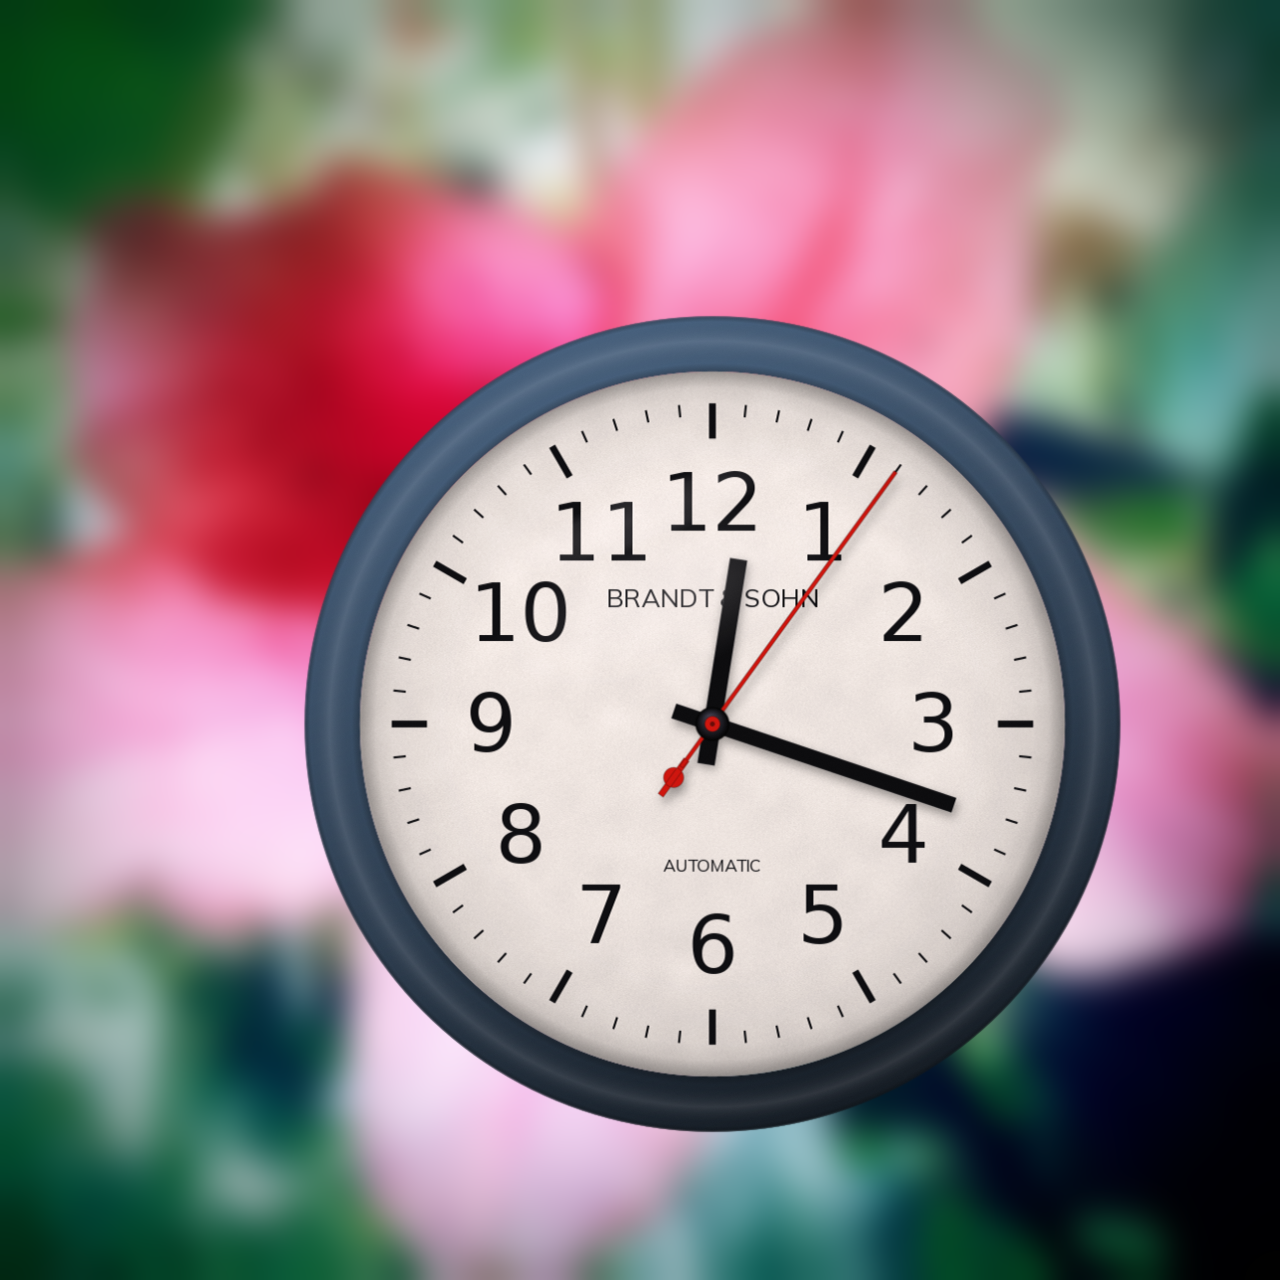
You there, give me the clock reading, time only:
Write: 12:18:06
